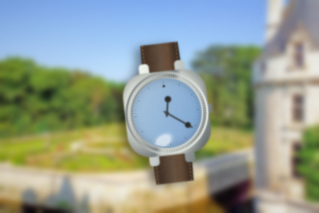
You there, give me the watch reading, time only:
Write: 12:21
